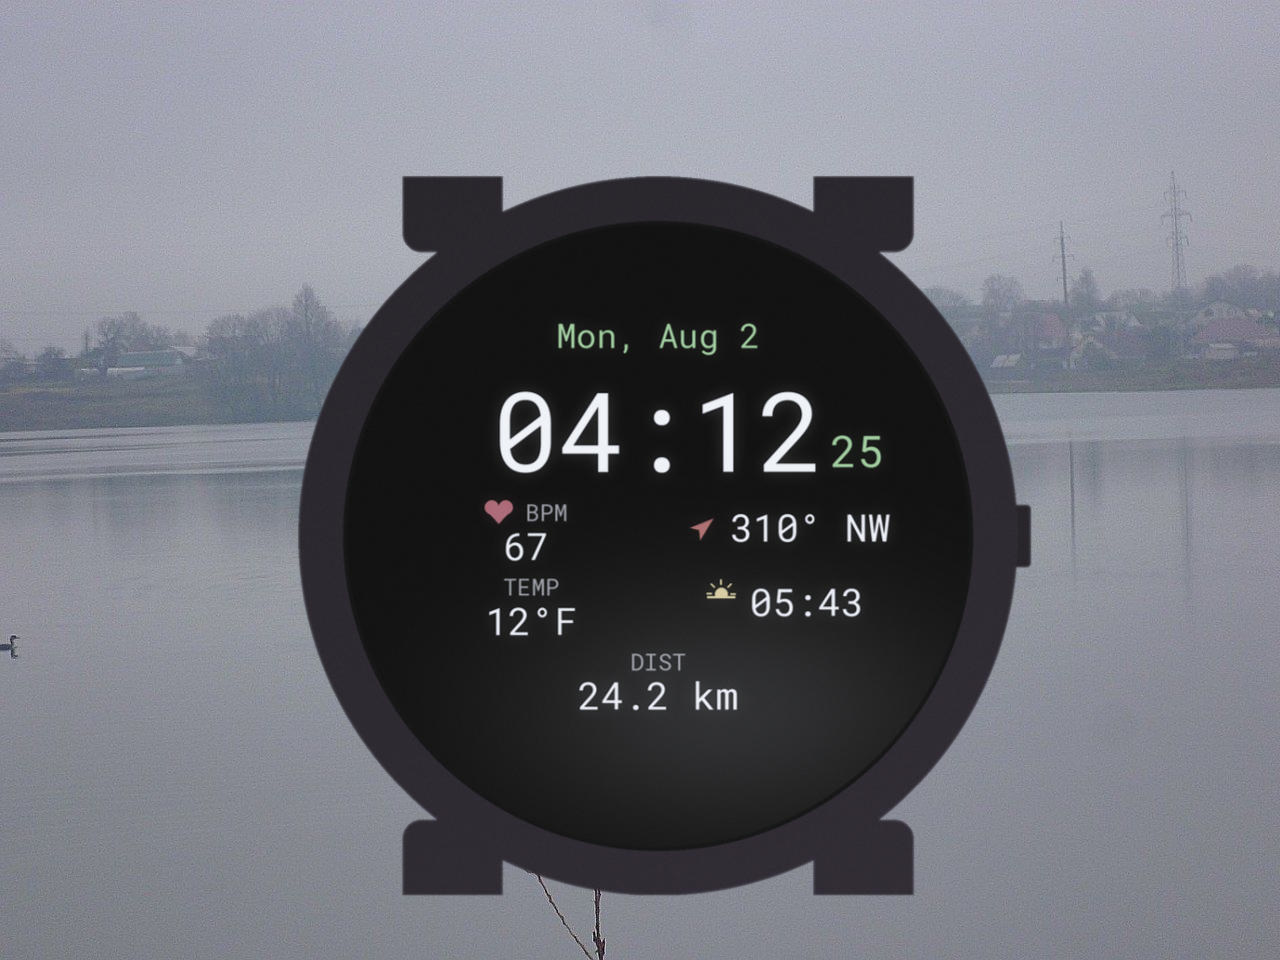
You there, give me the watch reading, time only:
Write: 4:12:25
